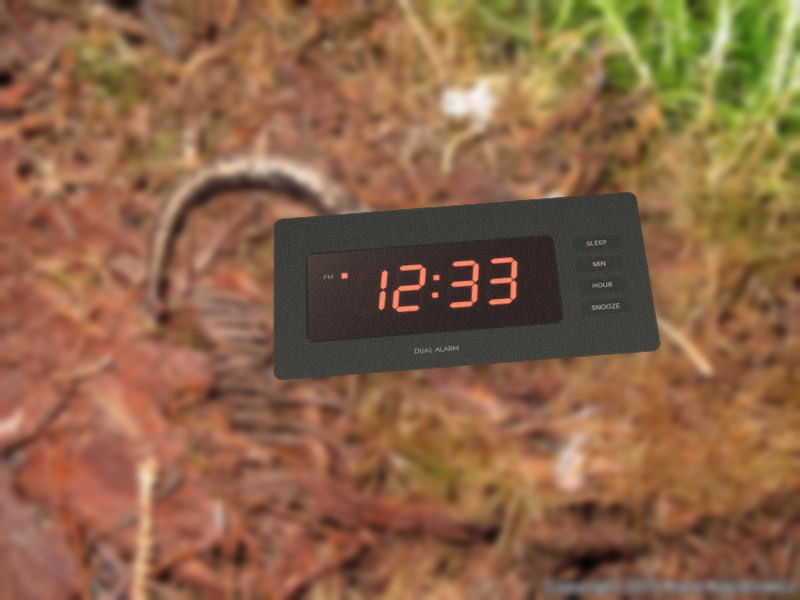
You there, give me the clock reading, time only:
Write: 12:33
